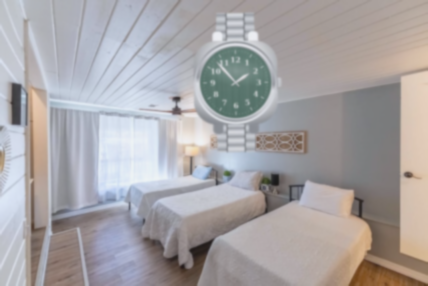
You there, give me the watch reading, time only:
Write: 1:53
